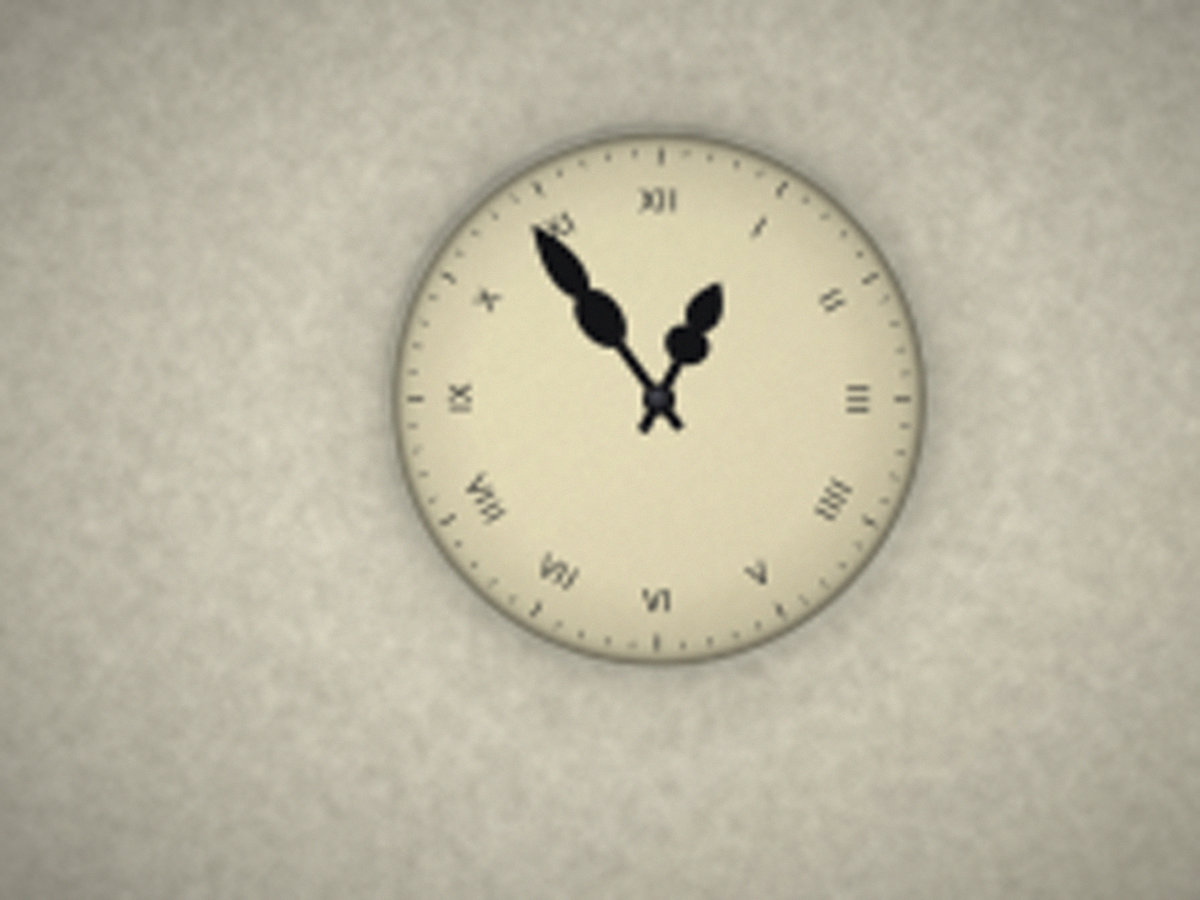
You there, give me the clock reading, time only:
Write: 12:54
